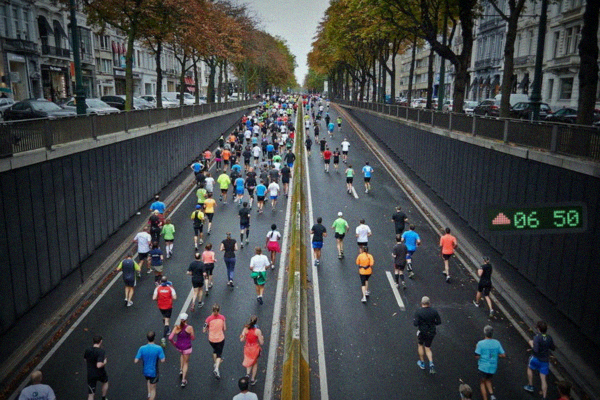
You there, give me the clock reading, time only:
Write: 6:50
